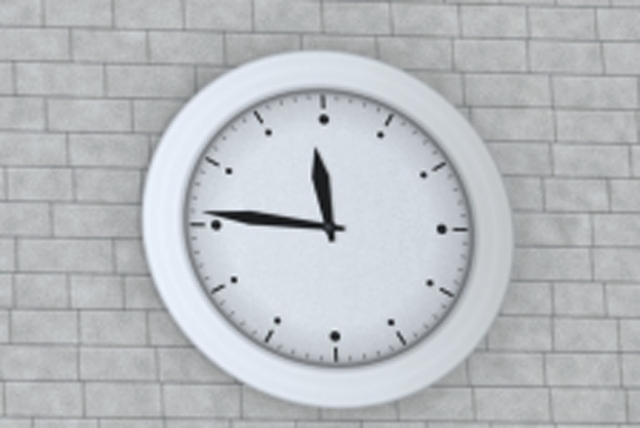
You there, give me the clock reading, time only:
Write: 11:46
